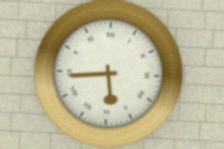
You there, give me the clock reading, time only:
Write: 5:44
